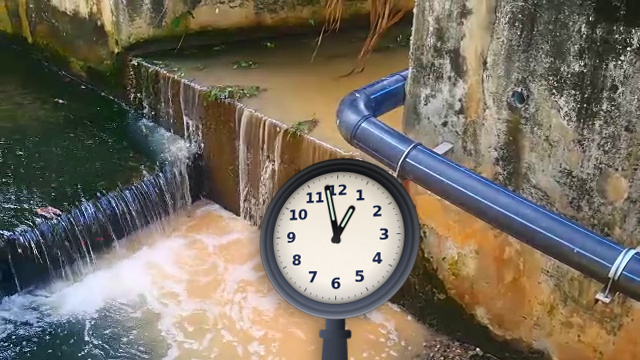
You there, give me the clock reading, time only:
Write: 12:58
